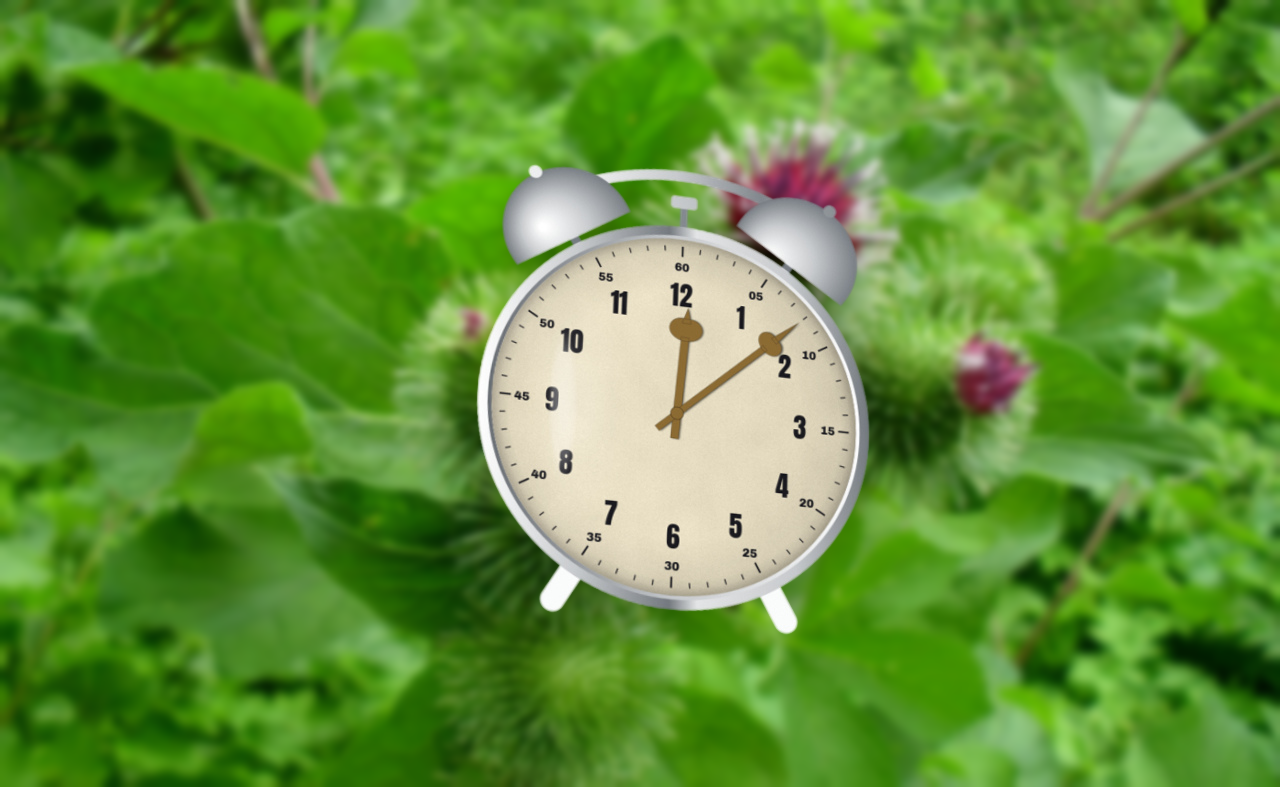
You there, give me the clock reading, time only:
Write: 12:08
